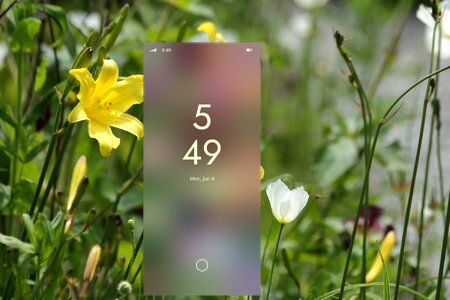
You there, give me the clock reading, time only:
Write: 5:49
